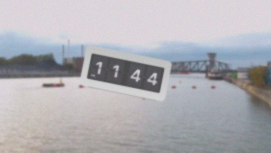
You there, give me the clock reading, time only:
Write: 11:44
